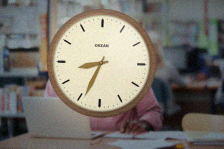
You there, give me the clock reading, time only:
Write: 8:34
